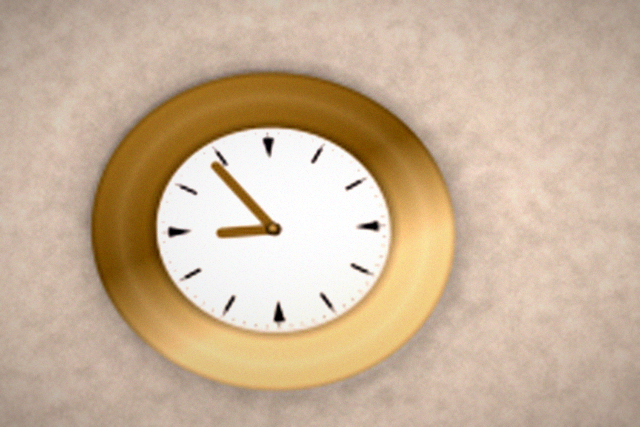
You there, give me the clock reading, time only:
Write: 8:54
